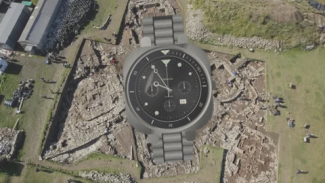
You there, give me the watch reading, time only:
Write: 9:55
